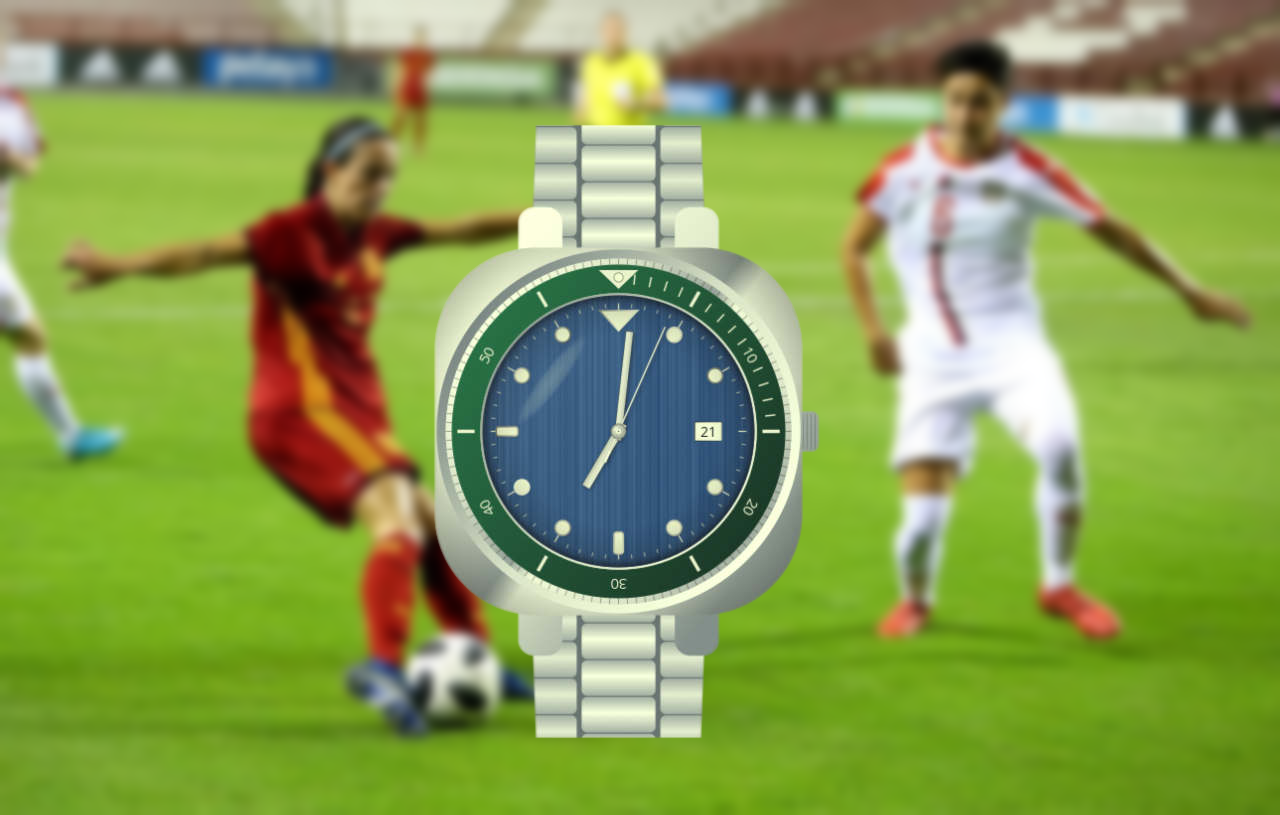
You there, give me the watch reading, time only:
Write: 7:01:04
